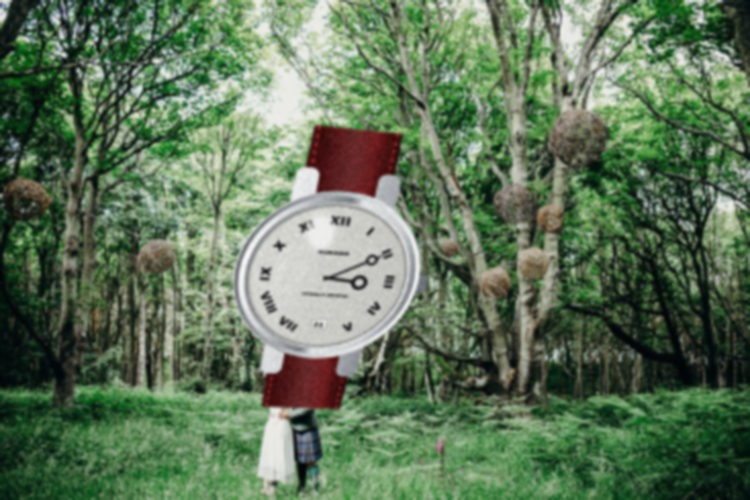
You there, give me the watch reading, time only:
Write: 3:10
